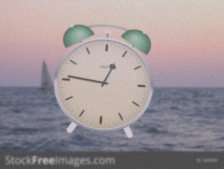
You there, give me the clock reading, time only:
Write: 12:46
